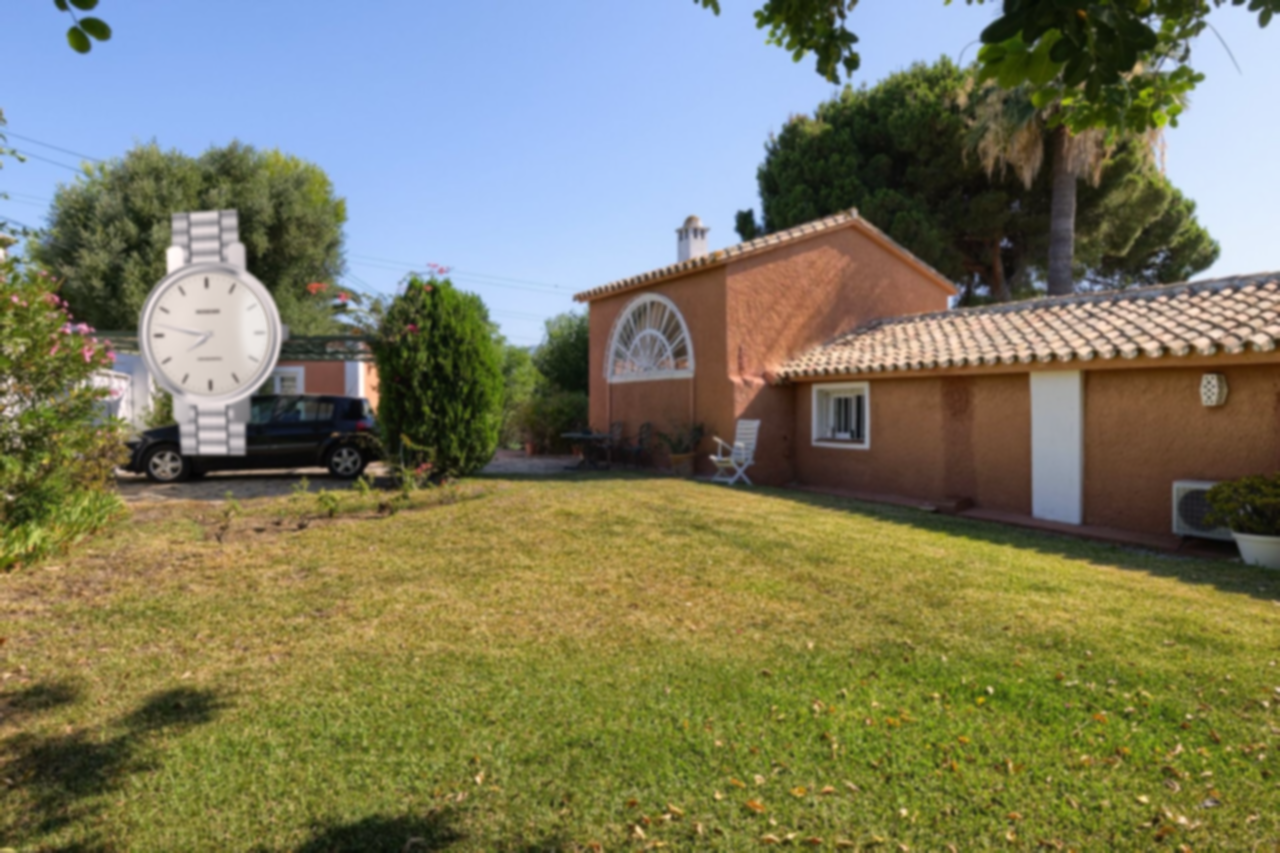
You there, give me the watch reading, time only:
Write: 7:47
